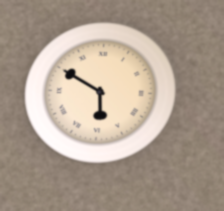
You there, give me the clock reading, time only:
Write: 5:50
